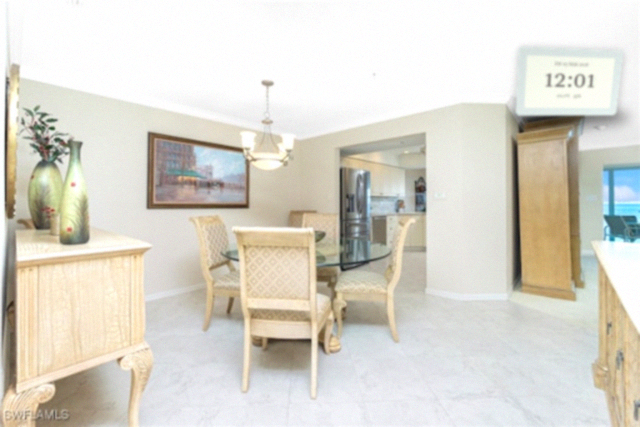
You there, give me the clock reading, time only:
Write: 12:01
